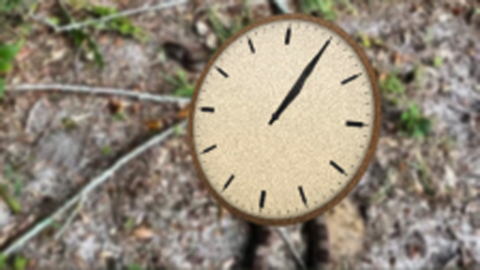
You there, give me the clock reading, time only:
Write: 1:05
